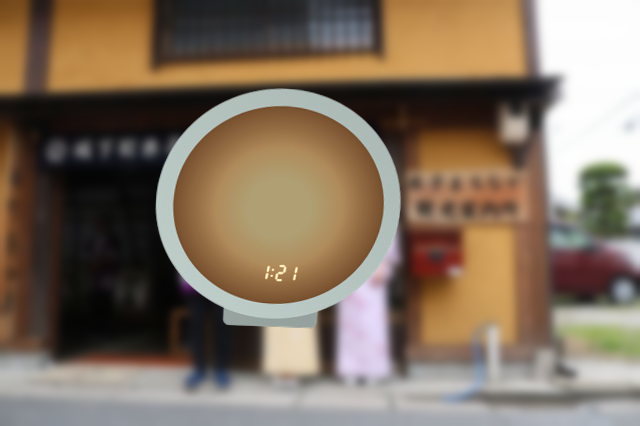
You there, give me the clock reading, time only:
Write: 1:21
